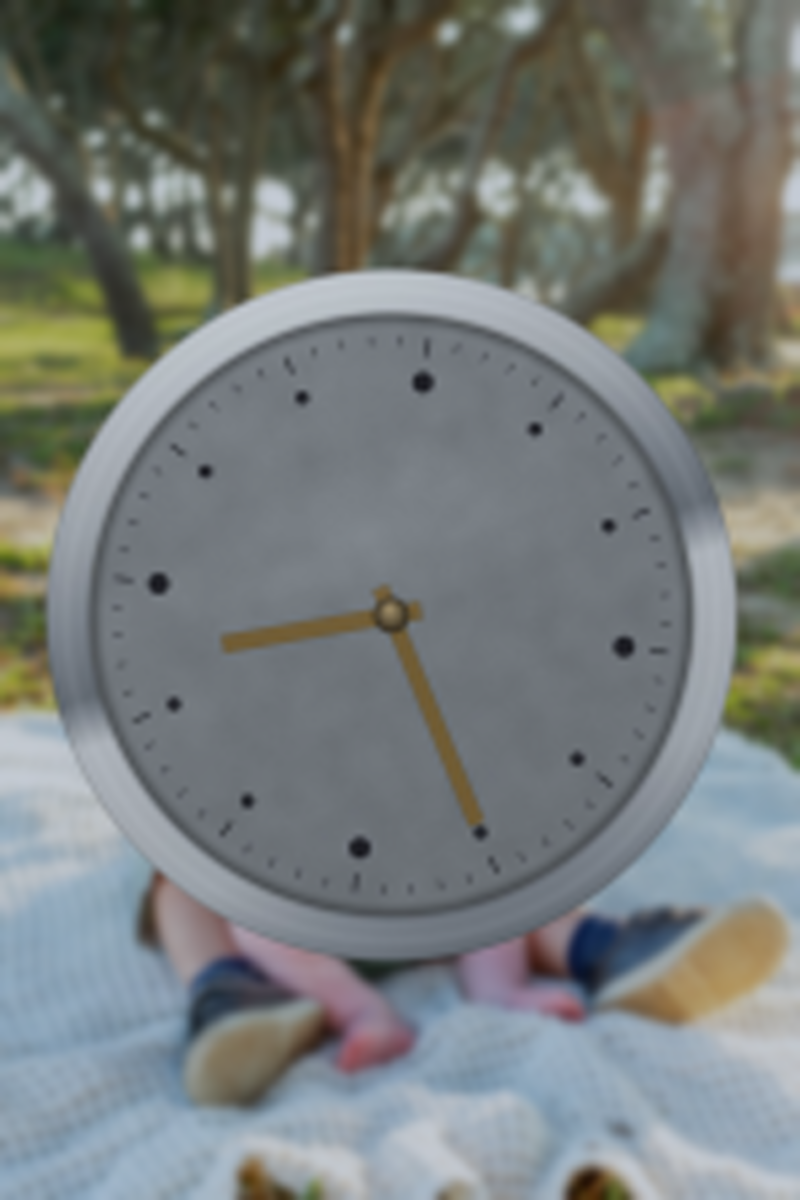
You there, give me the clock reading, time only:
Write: 8:25
